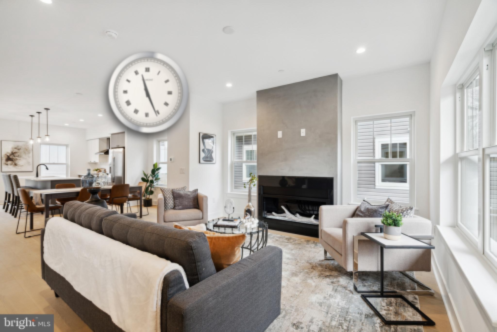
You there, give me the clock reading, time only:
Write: 11:26
